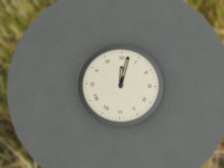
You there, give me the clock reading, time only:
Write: 12:02
